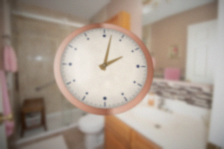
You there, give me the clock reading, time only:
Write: 2:02
